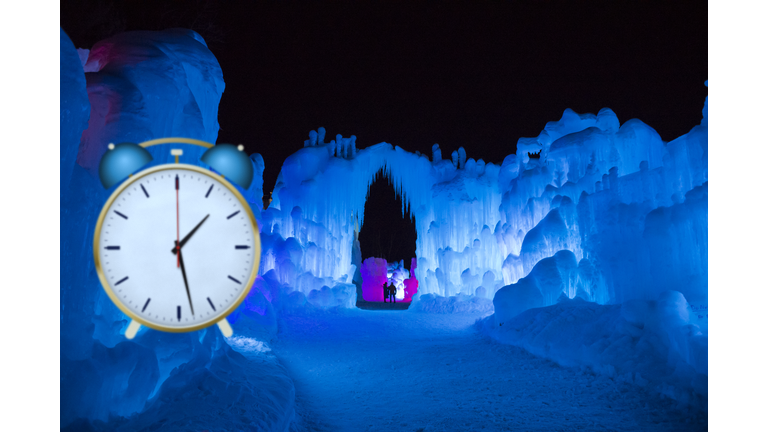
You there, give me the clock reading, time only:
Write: 1:28:00
